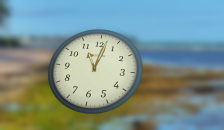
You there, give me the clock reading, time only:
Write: 11:02
